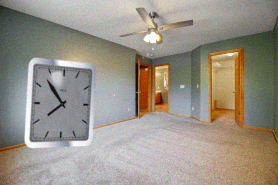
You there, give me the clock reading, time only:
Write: 7:53
